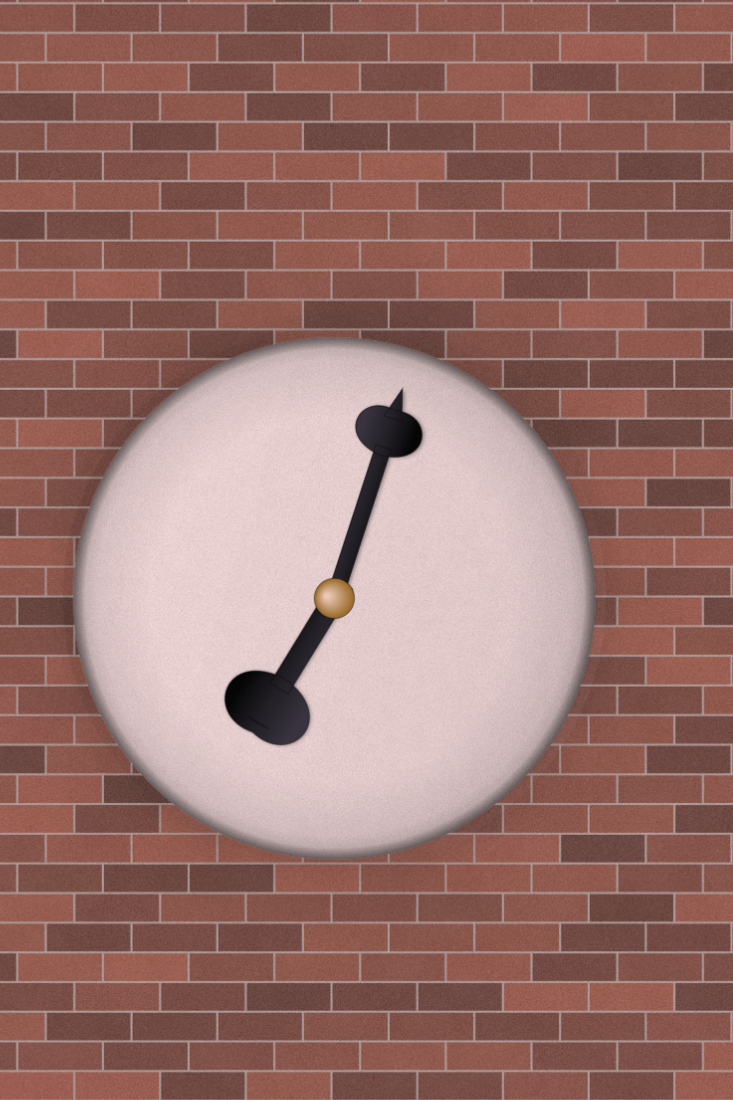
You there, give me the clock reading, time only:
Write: 7:03
